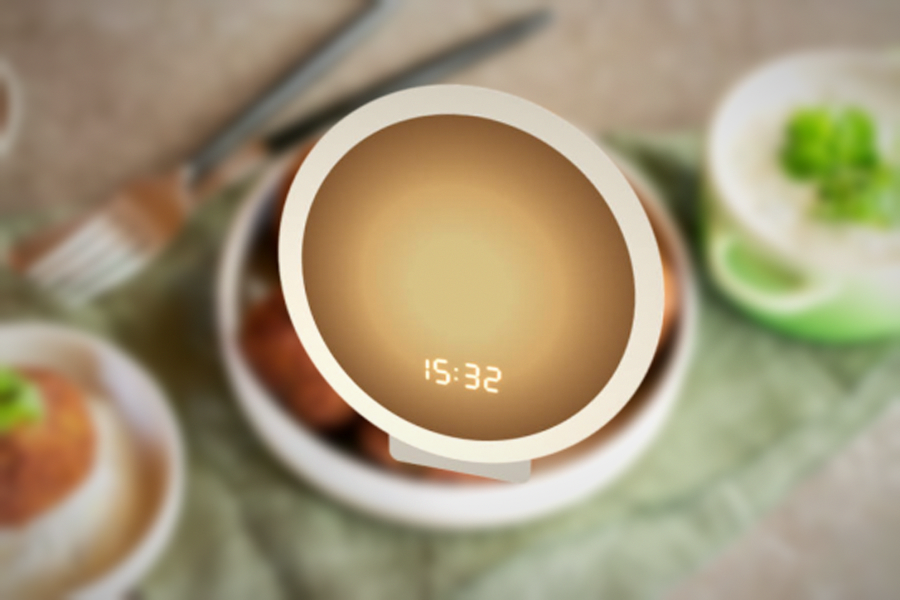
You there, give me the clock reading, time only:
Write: 15:32
